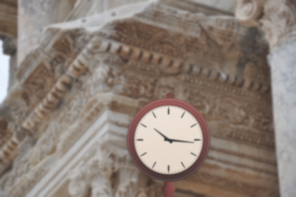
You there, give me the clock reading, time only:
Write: 10:16
